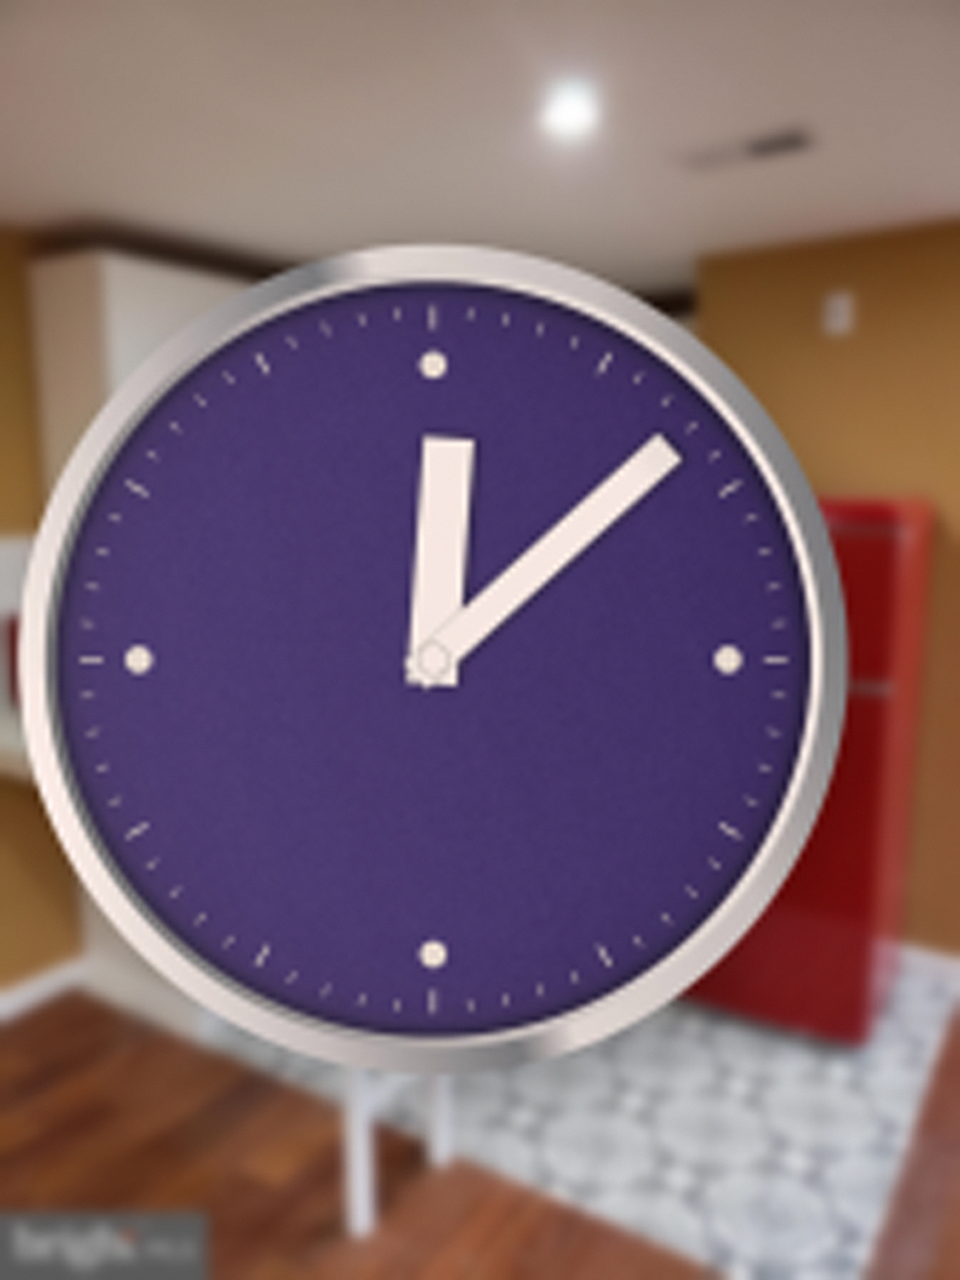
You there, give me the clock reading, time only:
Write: 12:08
